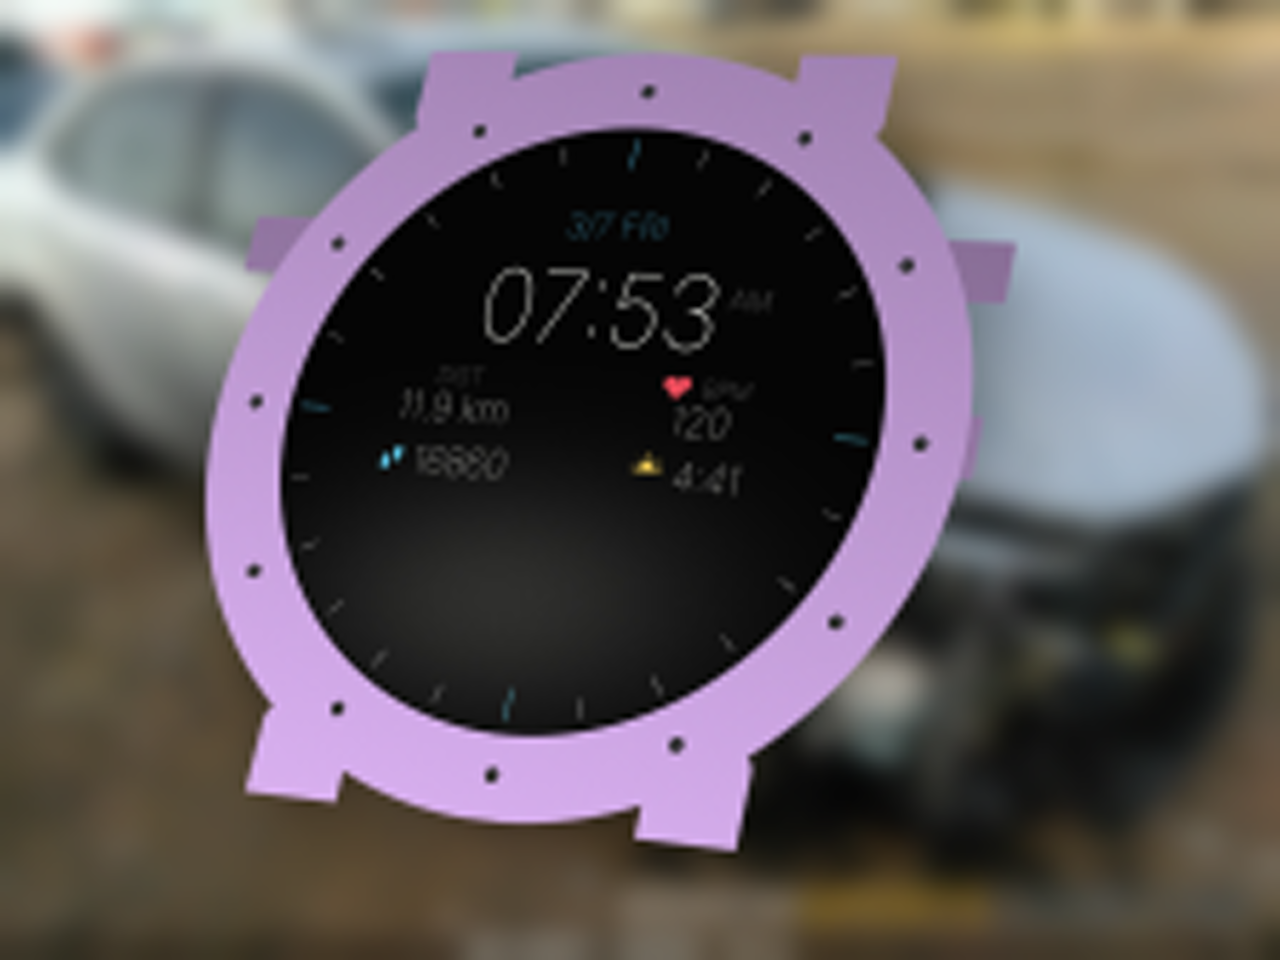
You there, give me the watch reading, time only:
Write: 7:53
